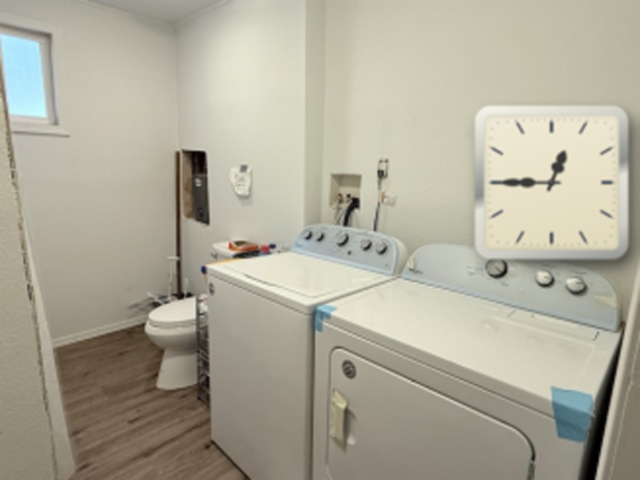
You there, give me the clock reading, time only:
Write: 12:45
